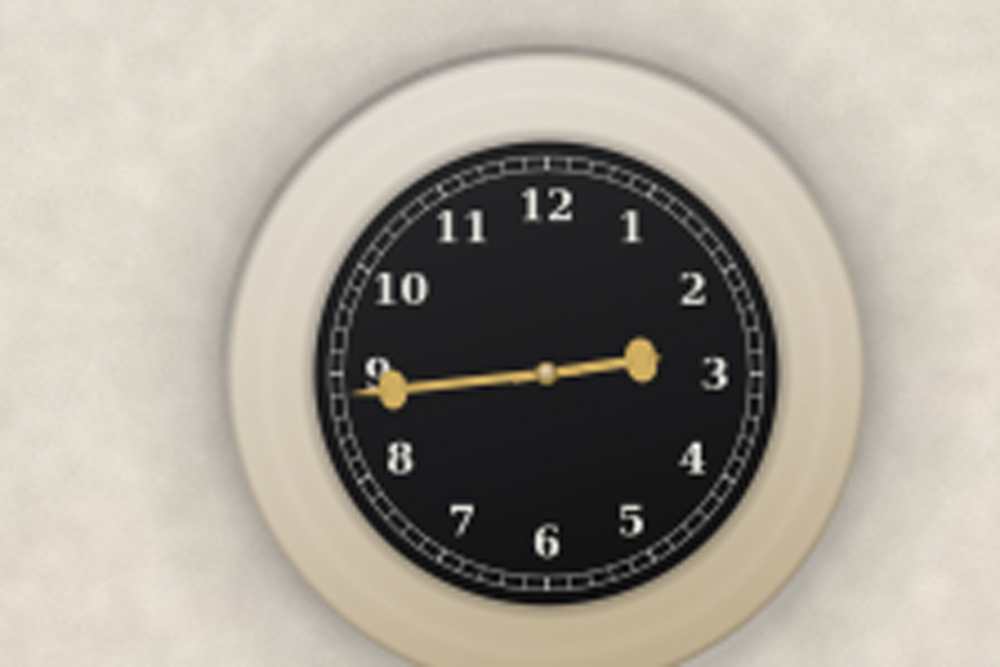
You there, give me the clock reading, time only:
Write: 2:44
